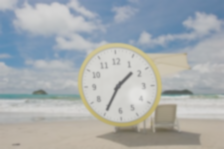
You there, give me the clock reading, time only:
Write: 1:35
